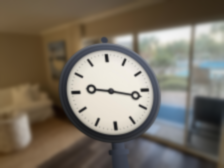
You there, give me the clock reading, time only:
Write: 9:17
